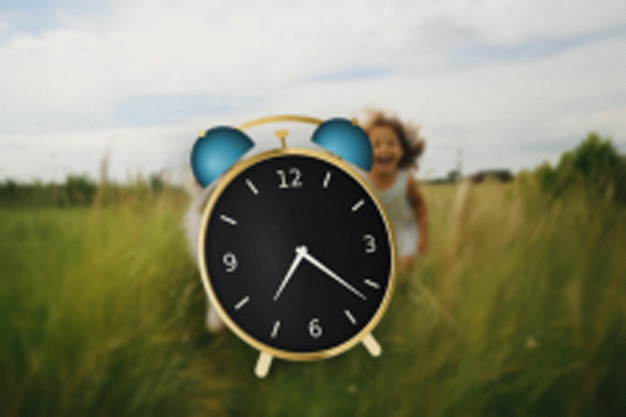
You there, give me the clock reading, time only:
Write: 7:22
